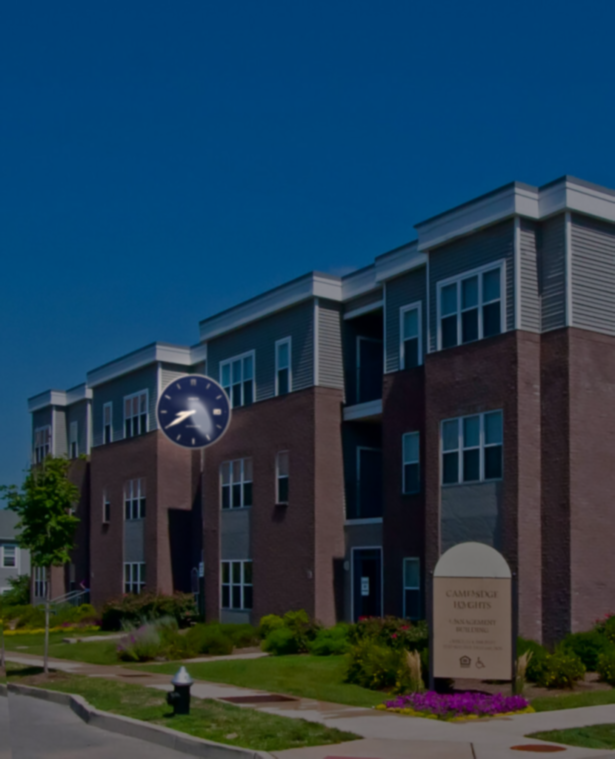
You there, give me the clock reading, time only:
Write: 8:40
